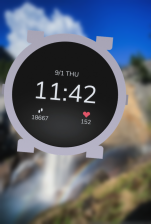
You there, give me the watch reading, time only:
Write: 11:42
